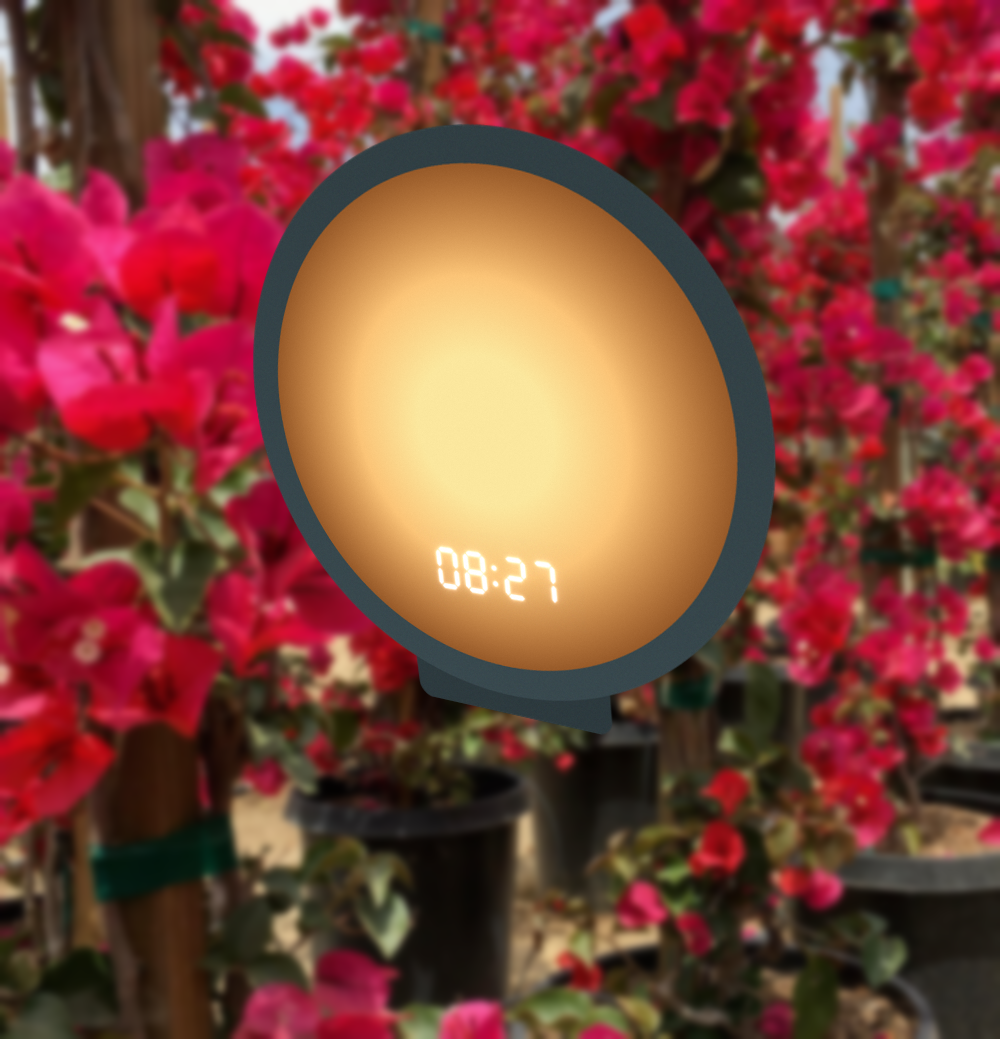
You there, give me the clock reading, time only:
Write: 8:27
